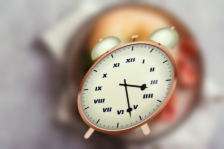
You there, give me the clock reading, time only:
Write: 3:27
